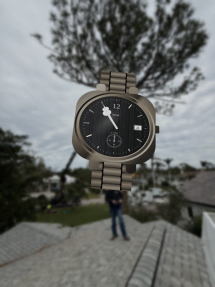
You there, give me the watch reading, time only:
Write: 10:55
